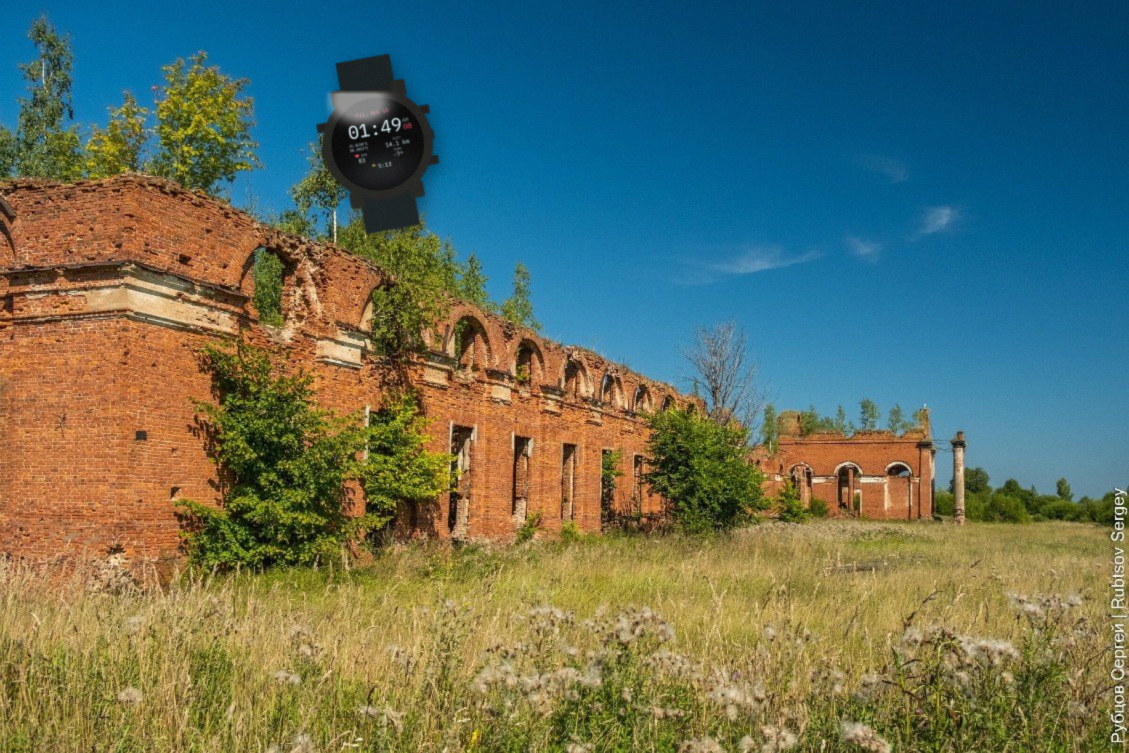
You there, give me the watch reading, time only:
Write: 1:49
